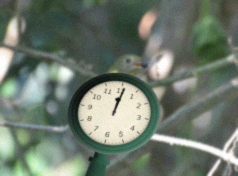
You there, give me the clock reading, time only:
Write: 12:01
